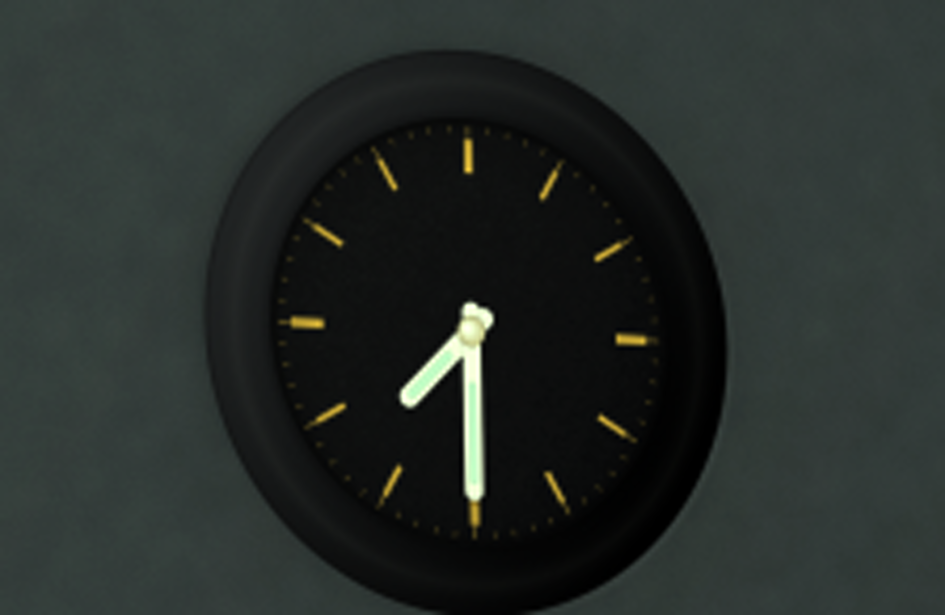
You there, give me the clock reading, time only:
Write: 7:30
